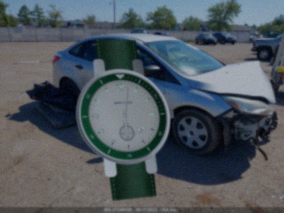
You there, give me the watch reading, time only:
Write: 6:02
